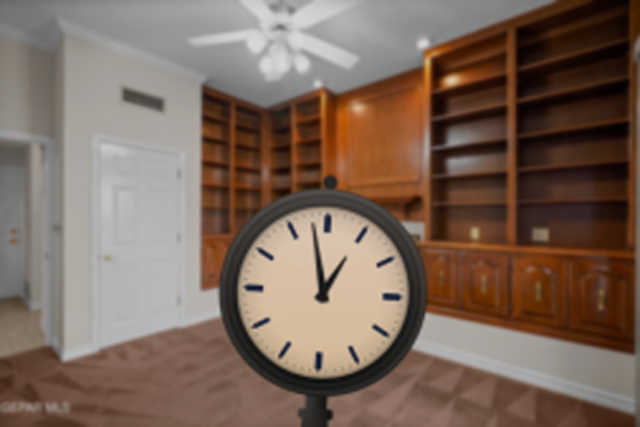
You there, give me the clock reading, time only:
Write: 12:58
